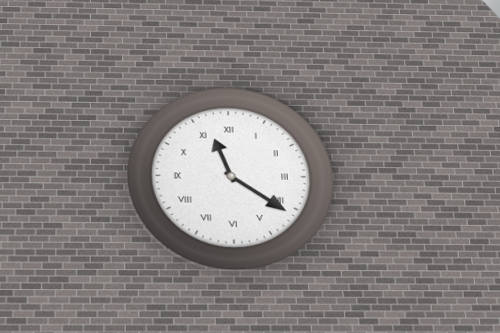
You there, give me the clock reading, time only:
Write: 11:21
